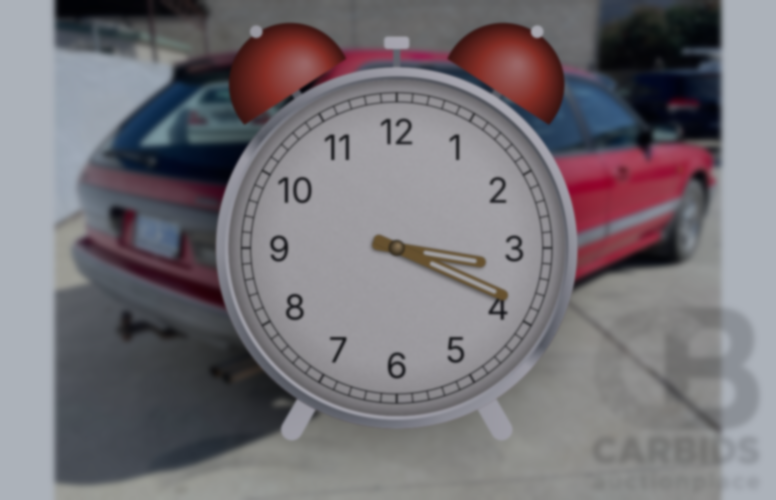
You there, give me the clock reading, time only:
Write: 3:19
